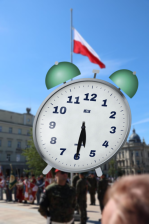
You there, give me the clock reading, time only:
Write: 5:30
